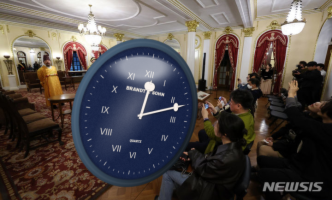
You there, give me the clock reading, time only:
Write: 12:12
